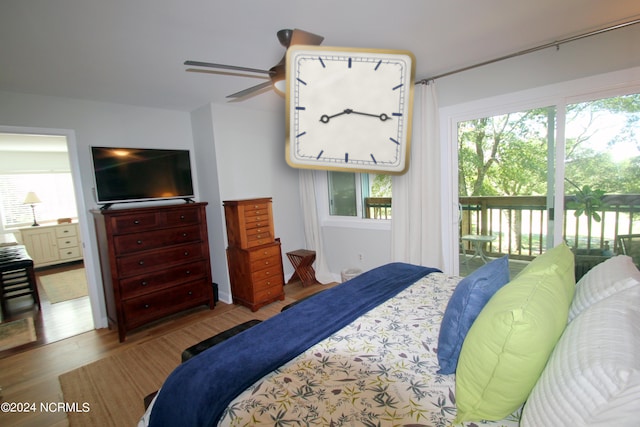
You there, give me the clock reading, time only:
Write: 8:16
